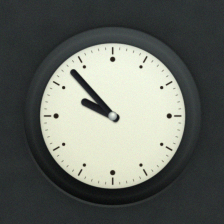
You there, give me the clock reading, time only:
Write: 9:53
